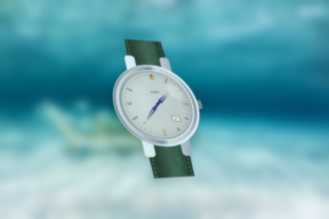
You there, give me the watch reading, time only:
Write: 1:37
